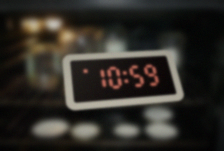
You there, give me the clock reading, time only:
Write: 10:59
